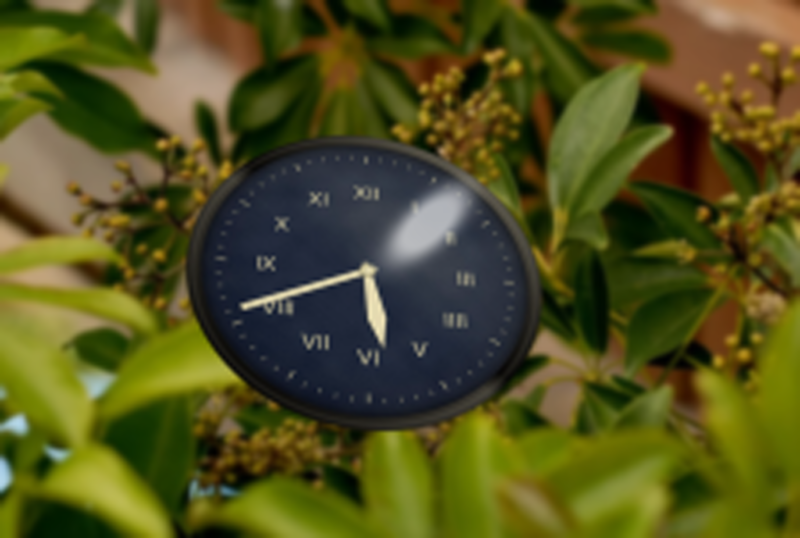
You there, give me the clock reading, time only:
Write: 5:41
